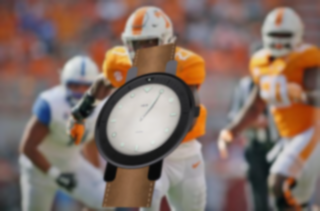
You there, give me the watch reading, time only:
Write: 1:05
